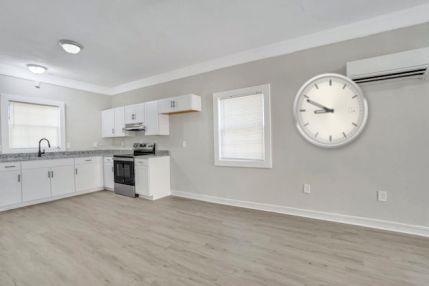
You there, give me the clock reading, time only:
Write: 8:49
